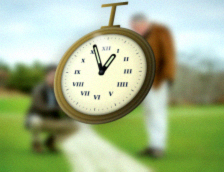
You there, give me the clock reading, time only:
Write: 12:56
